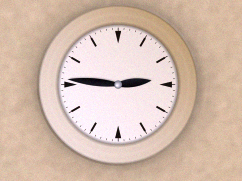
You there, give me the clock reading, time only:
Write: 2:46
